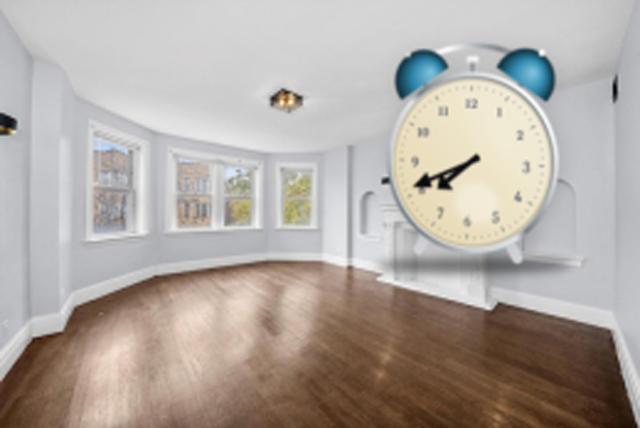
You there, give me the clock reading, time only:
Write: 7:41
